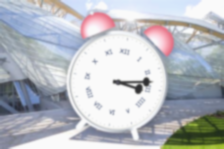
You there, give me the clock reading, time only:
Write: 3:13
